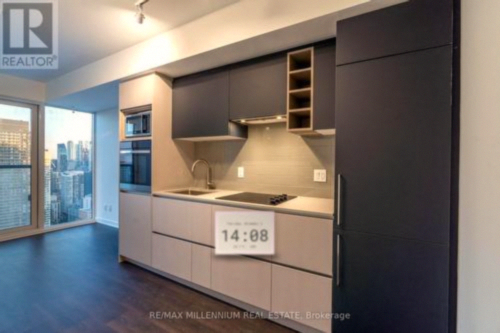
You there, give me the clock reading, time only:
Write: 14:08
